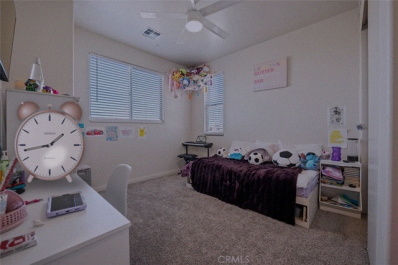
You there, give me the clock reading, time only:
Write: 1:43
